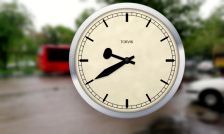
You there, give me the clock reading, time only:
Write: 9:40
